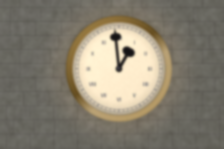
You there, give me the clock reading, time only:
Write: 12:59
